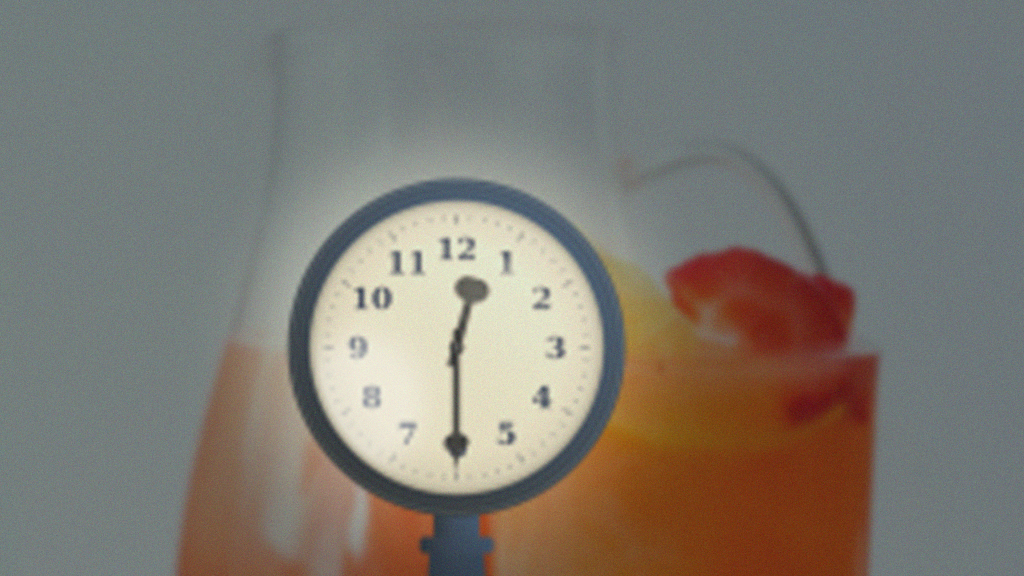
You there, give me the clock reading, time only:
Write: 12:30
